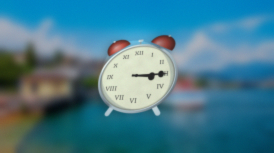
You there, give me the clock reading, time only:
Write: 3:15
